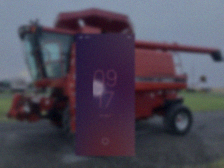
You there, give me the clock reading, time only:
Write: 9:17
